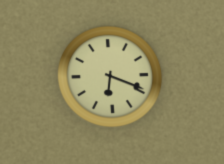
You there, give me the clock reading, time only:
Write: 6:19
